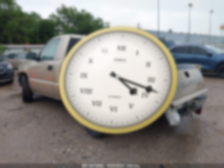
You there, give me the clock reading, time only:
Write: 4:18
